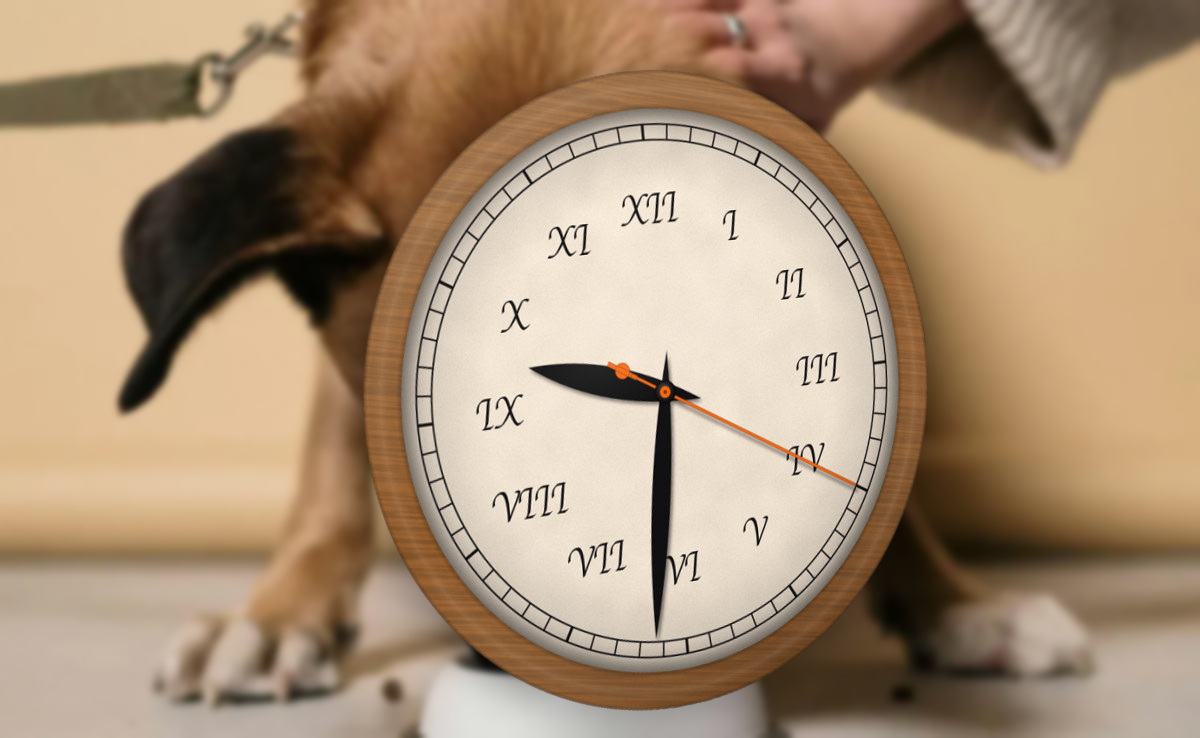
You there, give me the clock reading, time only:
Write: 9:31:20
